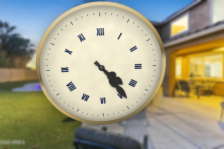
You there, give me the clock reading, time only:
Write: 4:24
